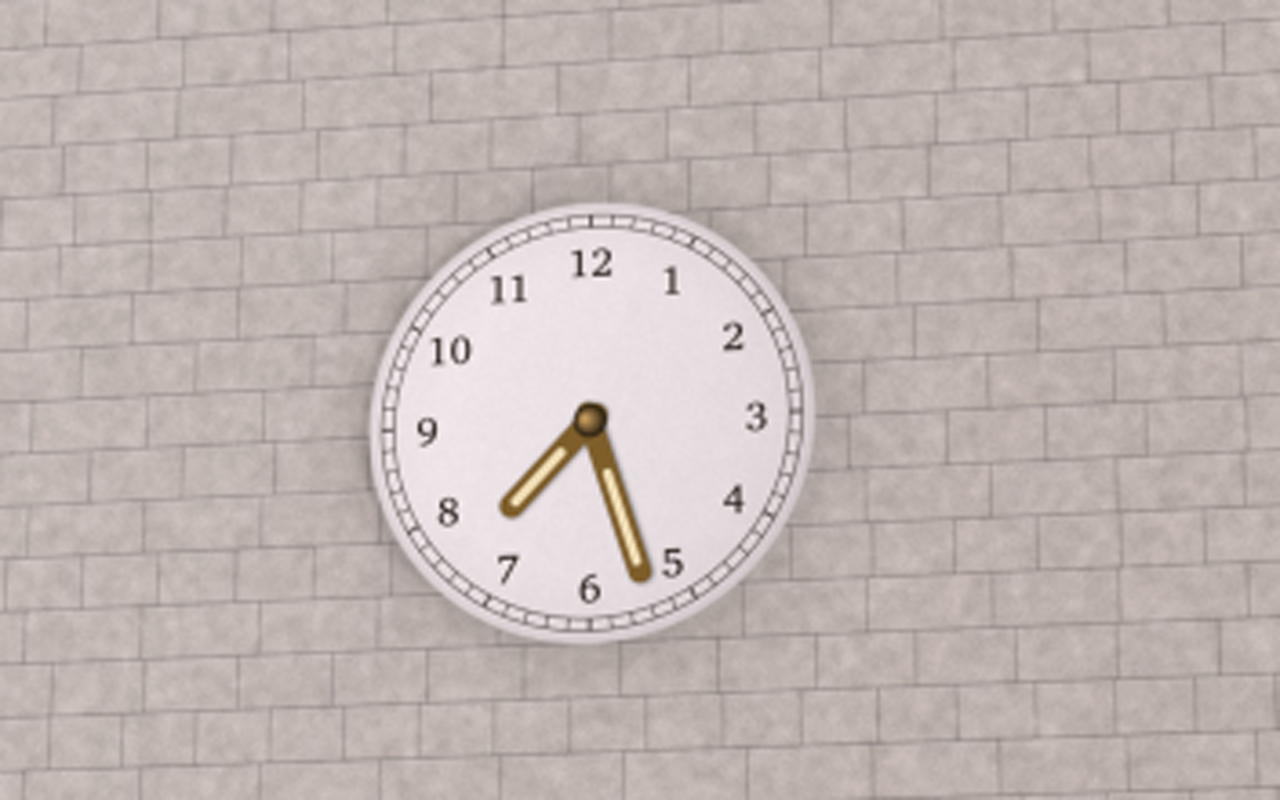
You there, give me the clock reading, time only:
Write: 7:27
